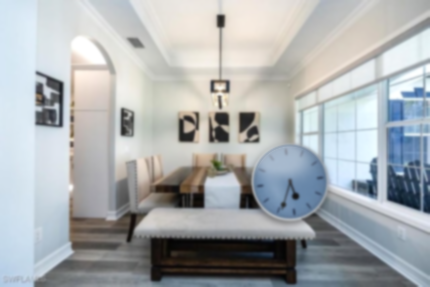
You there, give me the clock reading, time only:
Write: 5:34
